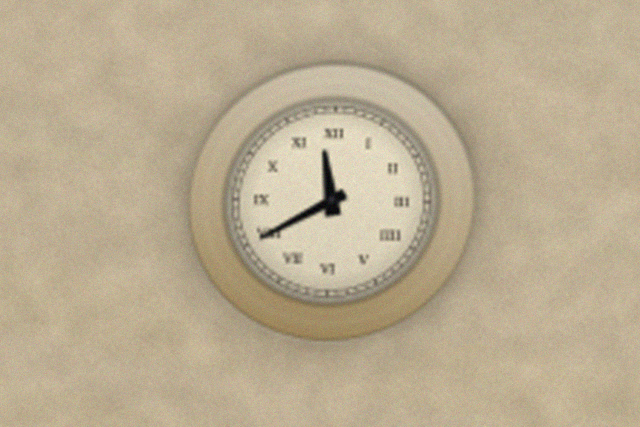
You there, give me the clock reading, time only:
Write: 11:40
